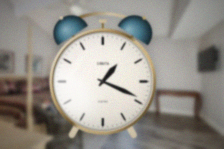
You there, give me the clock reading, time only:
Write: 1:19
